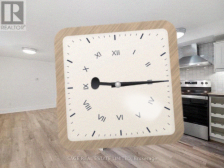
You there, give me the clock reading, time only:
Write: 9:15
